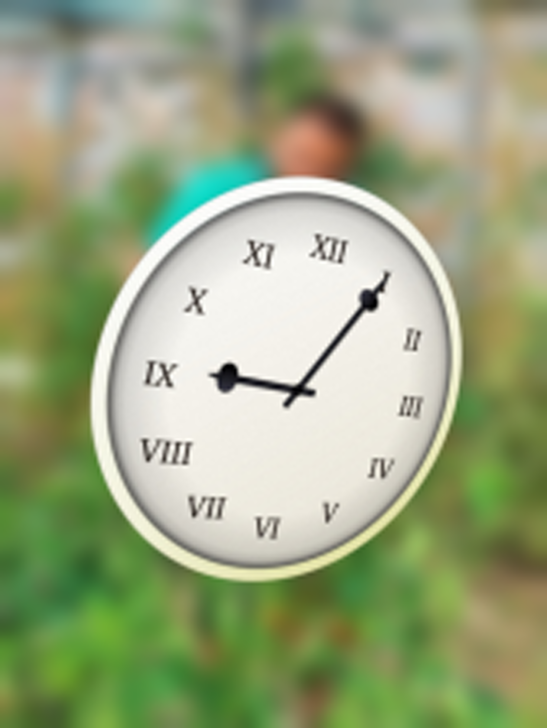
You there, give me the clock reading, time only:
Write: 9:05
